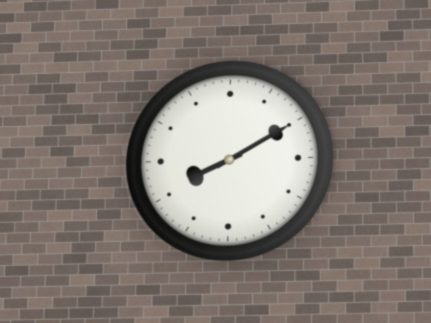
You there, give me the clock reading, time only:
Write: 8:10
